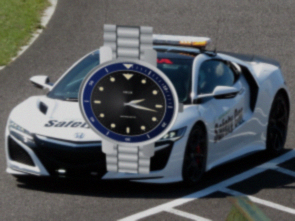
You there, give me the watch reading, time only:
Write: 2:17
